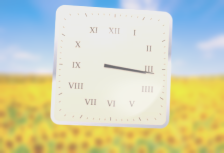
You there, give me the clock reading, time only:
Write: 3:16
